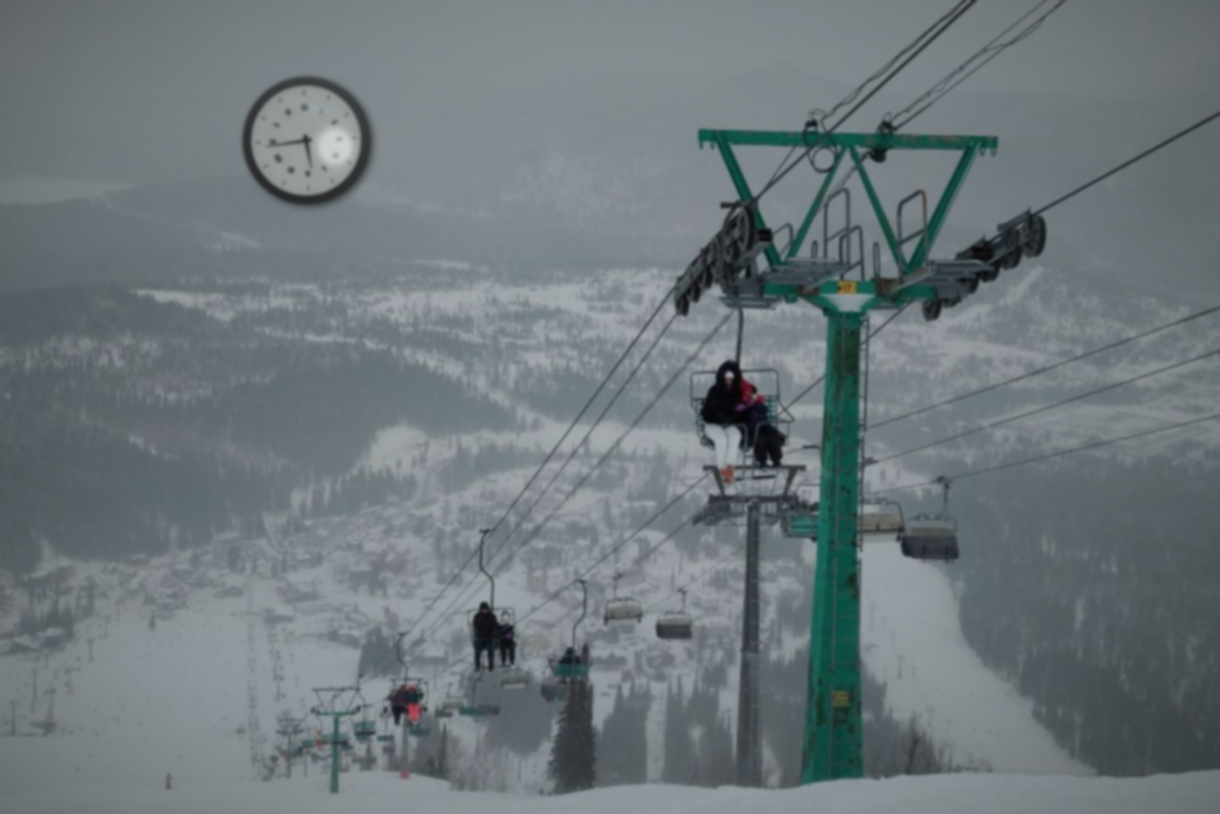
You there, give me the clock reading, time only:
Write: 5:44
